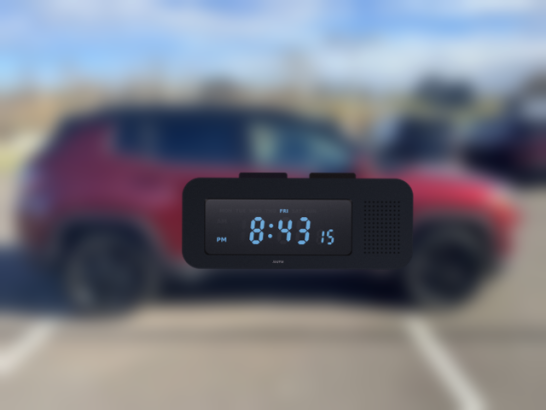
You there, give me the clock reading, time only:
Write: 8:43:15
